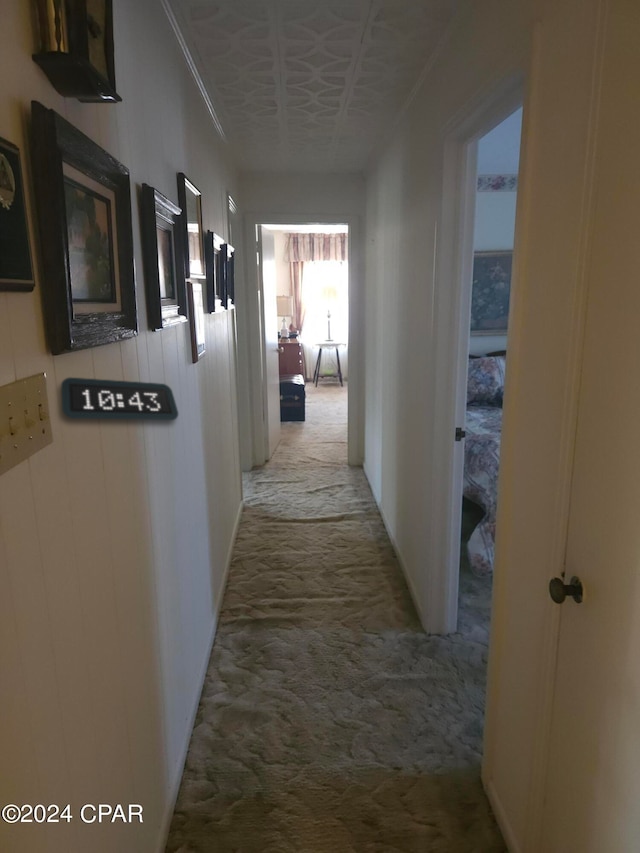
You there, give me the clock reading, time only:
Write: 10:43
